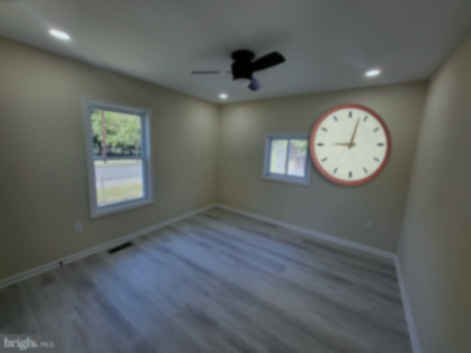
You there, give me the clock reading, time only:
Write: 9:03
